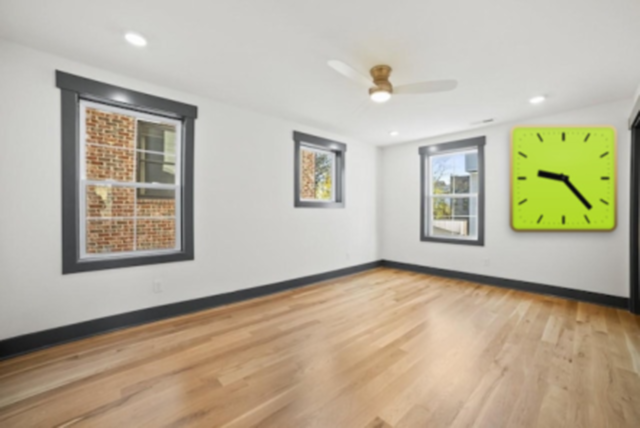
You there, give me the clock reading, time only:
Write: 9:23
